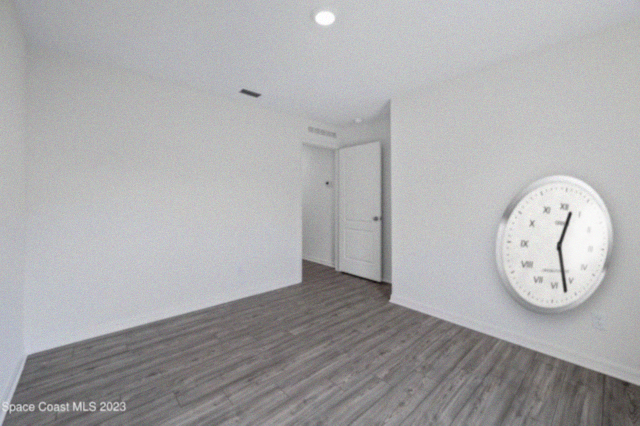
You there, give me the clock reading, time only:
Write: 12:27
